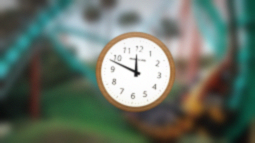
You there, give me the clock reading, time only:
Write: 11:48
